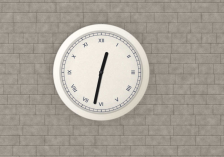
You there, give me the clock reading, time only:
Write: 12:32
